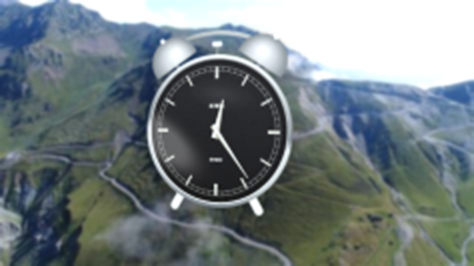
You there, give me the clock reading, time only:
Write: 12:24
